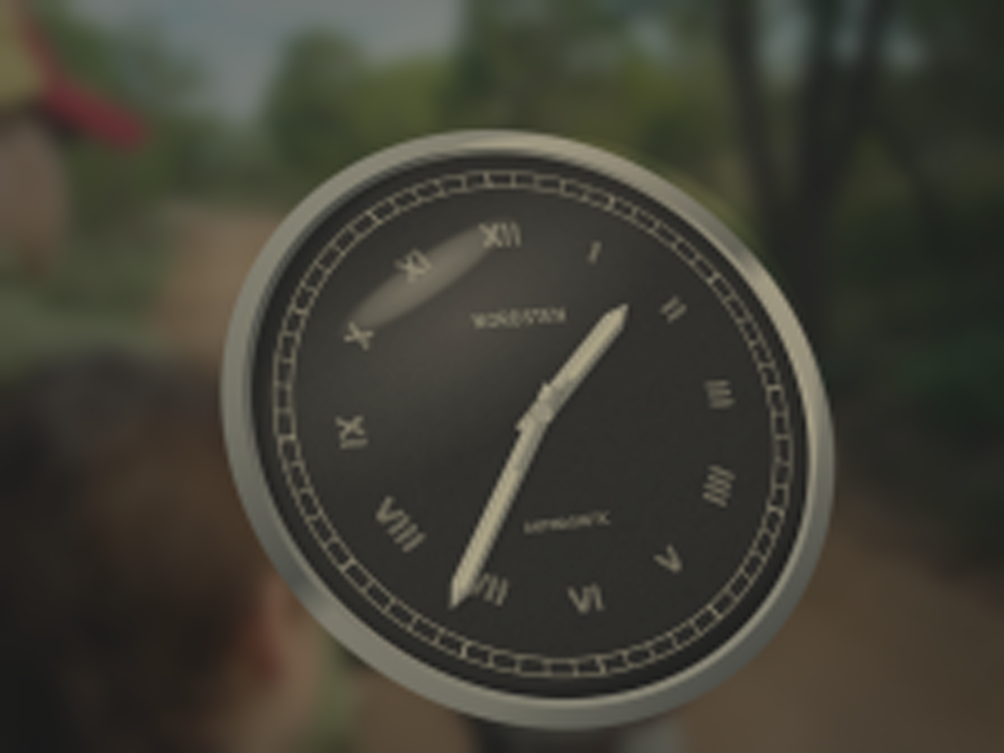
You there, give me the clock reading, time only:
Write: 1:36
